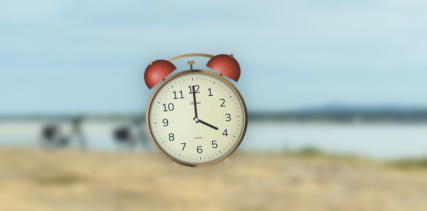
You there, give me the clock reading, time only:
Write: 4:00
